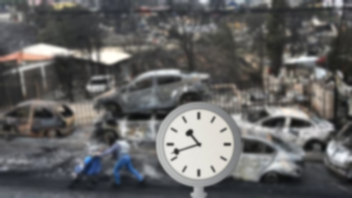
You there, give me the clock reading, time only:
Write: 10:42
